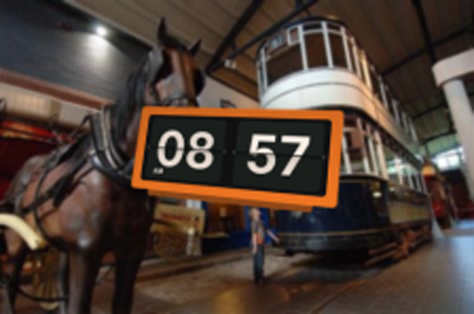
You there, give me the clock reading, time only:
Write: 8:57
